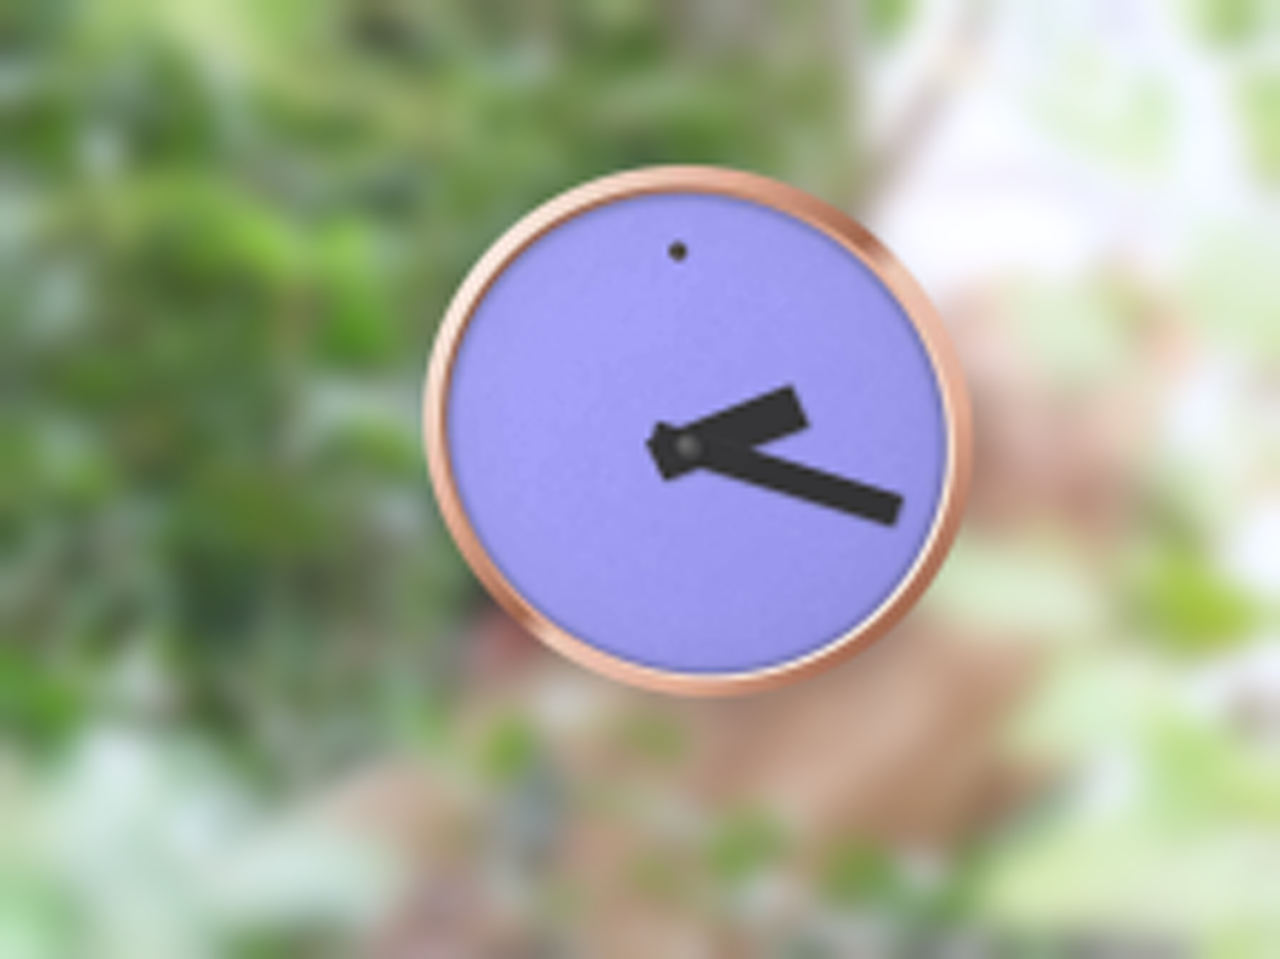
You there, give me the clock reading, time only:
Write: 2:18
